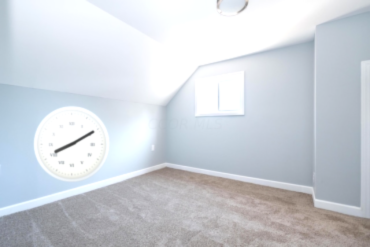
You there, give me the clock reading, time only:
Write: 8:10
